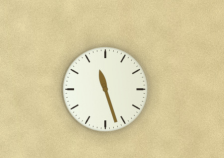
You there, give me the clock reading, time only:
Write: 11:27
